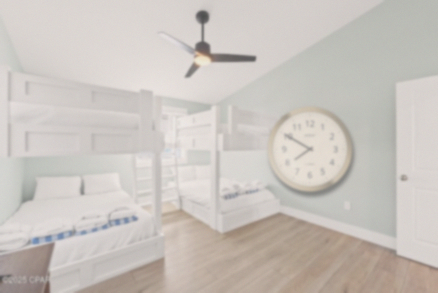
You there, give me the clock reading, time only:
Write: 7:50
